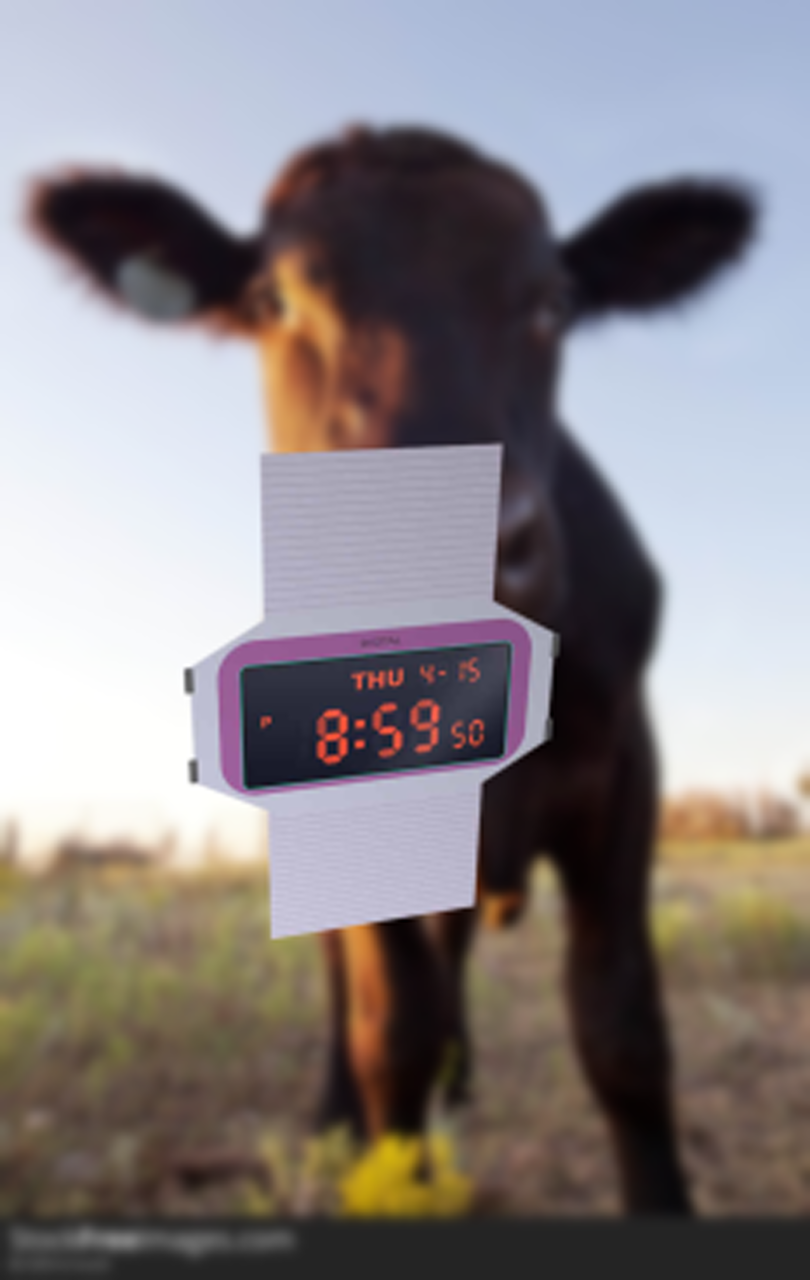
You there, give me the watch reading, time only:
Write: 8:59:50
